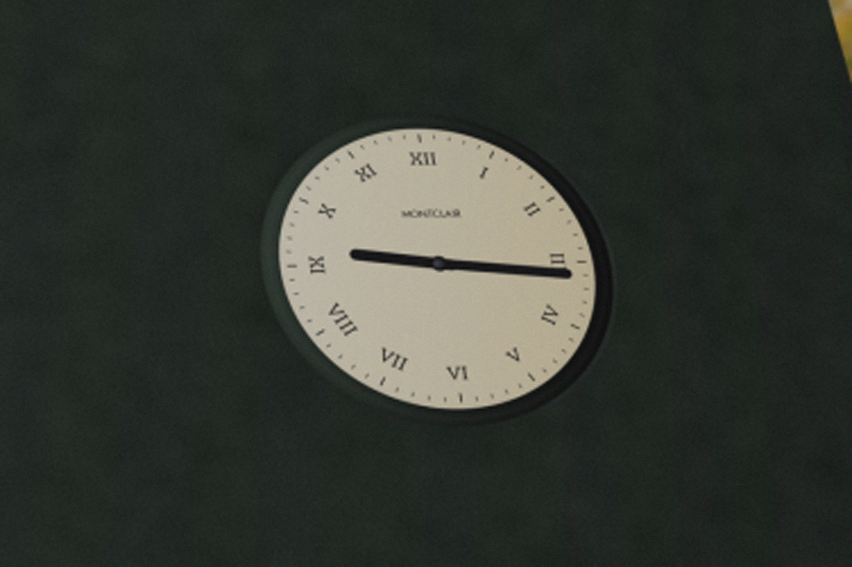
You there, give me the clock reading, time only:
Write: 9:16
